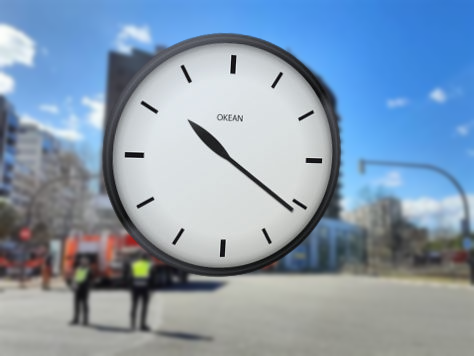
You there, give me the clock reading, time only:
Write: 10:21
